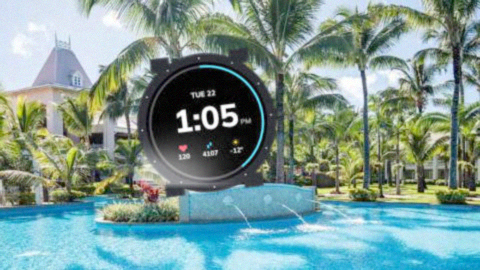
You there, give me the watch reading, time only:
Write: 1:05
